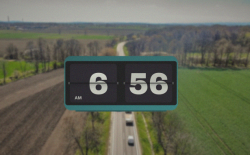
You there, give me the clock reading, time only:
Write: 6:56
